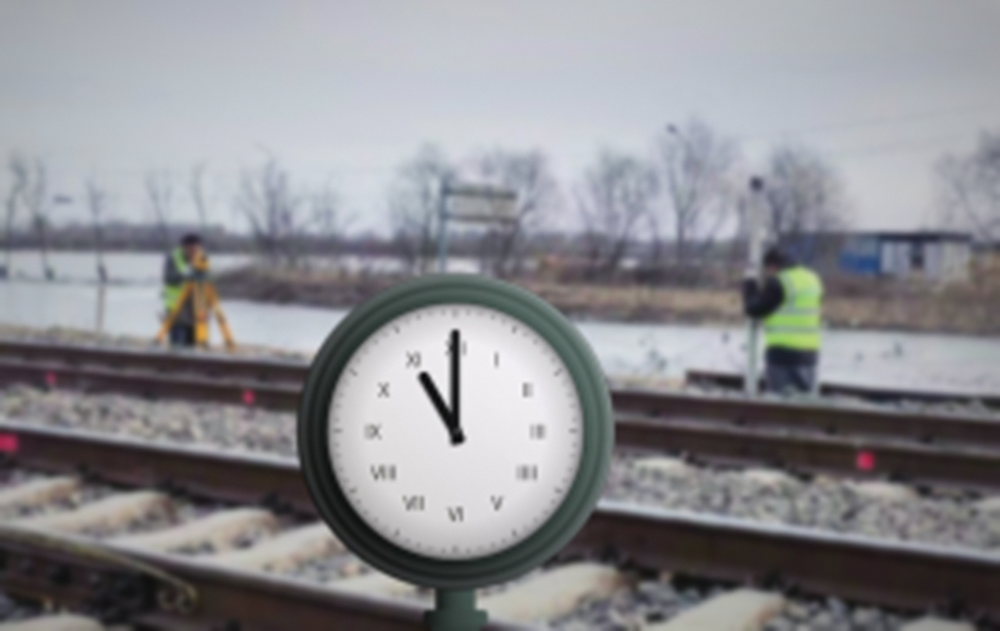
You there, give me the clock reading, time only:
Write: 11:00
